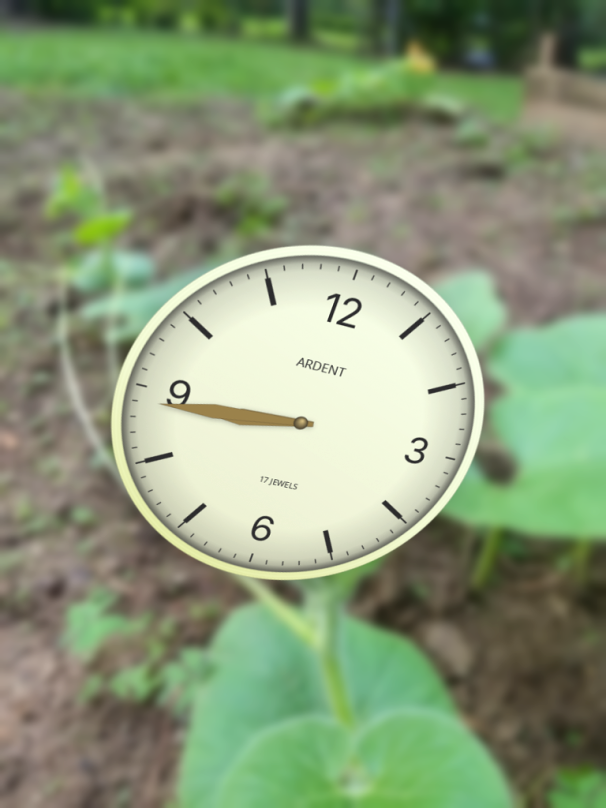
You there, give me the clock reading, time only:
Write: 8:44
